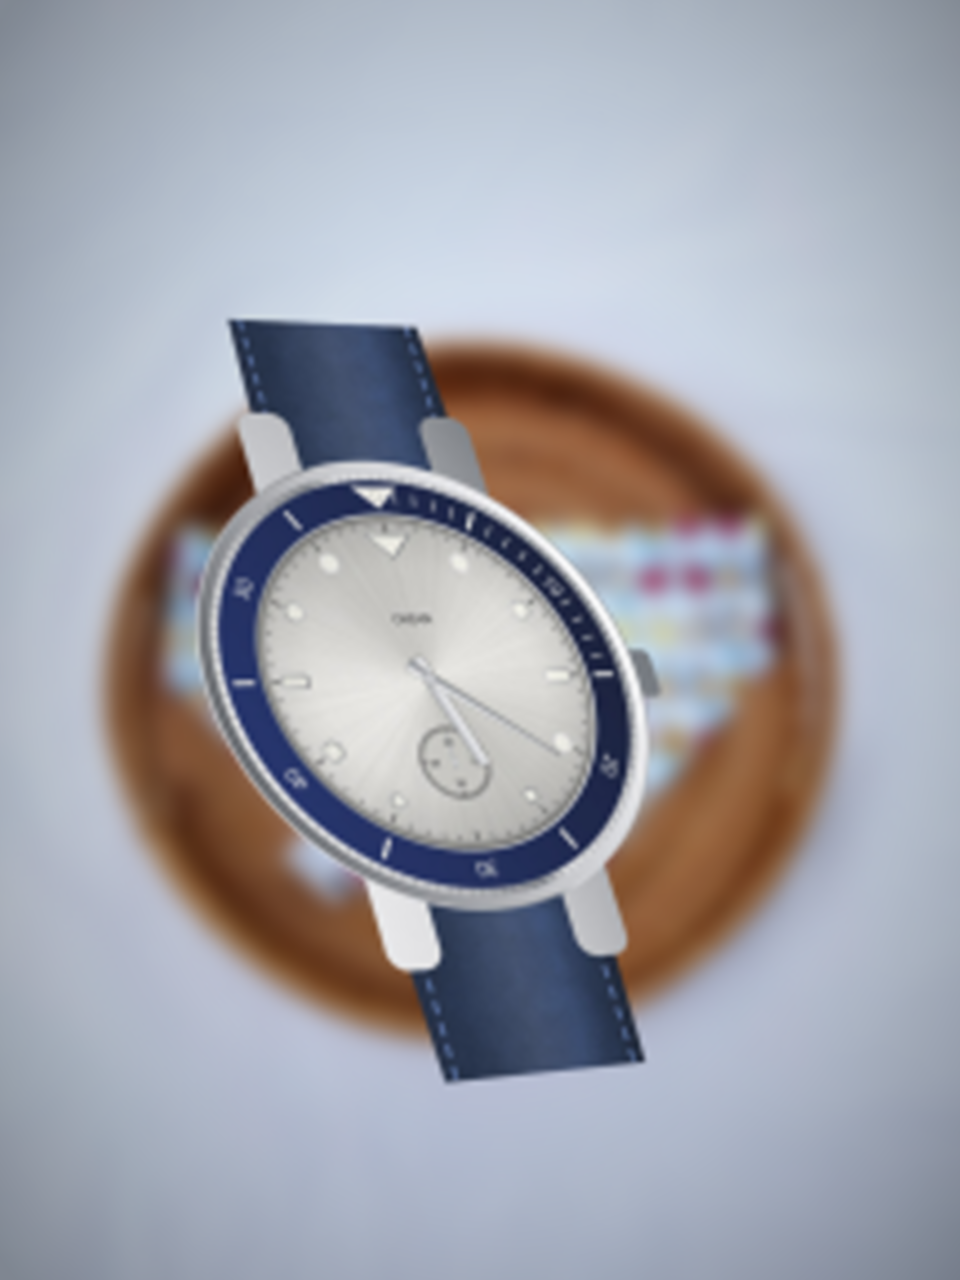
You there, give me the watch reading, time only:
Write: 5:21
